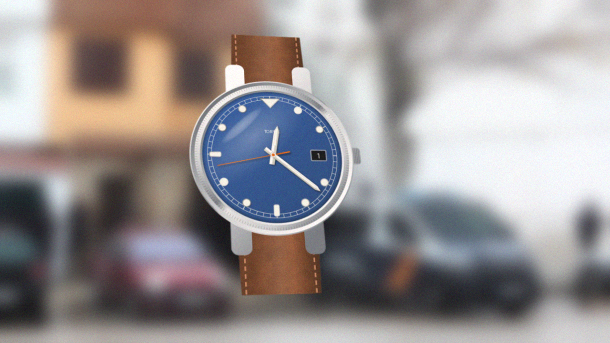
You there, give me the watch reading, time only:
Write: 12:21:43
